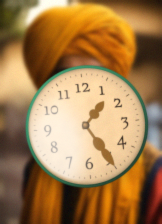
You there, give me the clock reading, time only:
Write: 1:25
